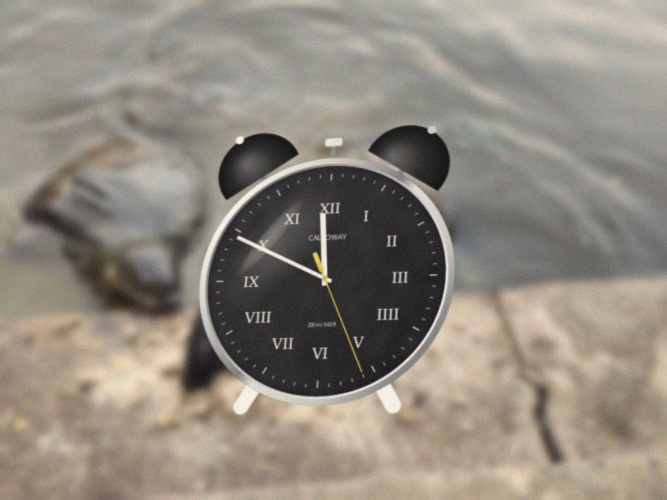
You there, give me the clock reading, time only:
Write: 11:49:26
